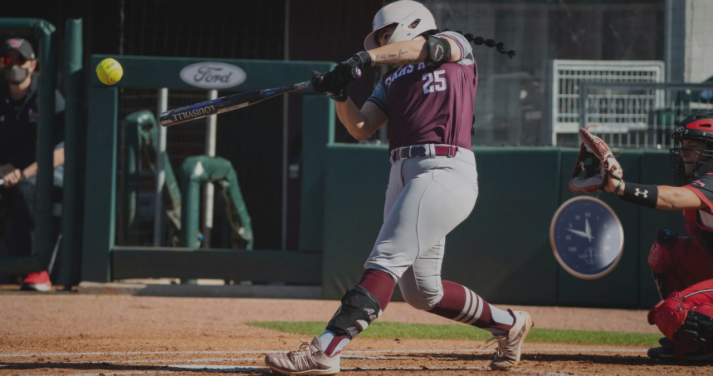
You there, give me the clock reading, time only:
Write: 11:48
